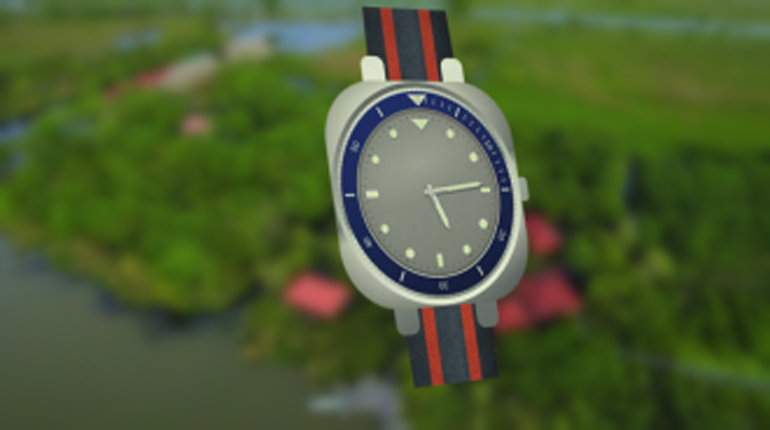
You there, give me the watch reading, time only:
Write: 5:14
